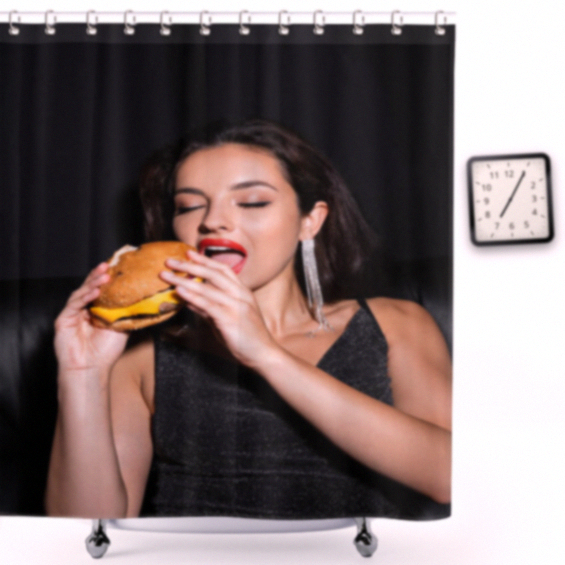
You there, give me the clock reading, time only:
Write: 7:05
